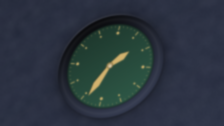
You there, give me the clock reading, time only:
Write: 1:34
